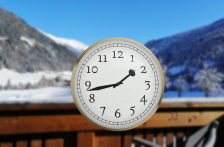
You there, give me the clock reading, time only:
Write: 1:43
